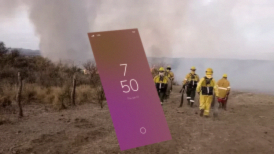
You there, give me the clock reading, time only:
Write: 7:50
